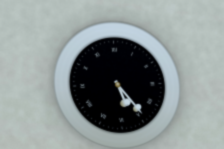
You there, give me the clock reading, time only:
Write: 5:24
